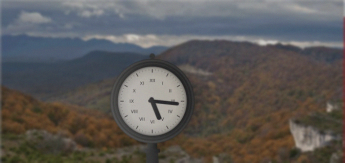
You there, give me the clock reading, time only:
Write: 5:16
